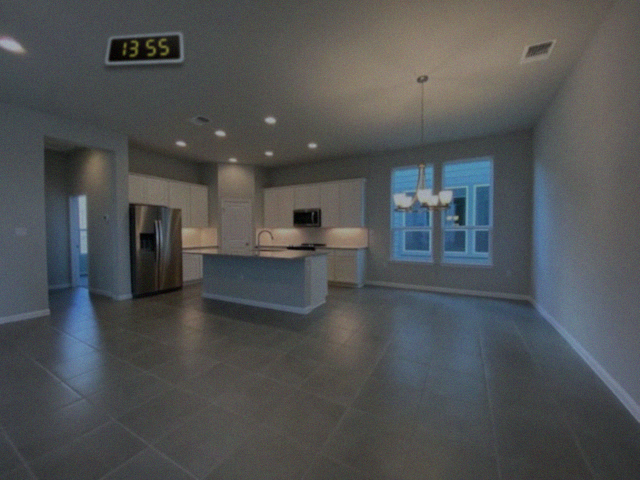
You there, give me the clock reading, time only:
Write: 13:55
